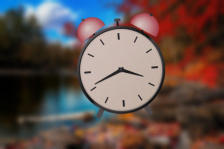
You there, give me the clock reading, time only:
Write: 3:41
